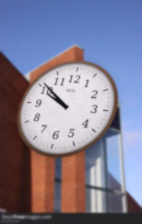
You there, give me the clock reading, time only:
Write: 9:51
